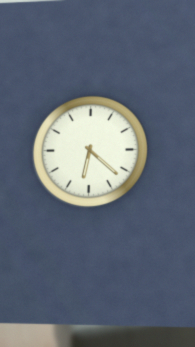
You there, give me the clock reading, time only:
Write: 6:22
